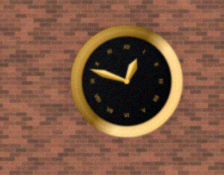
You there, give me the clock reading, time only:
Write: 12:48
